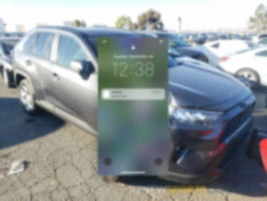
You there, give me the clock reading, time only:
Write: 12:38
